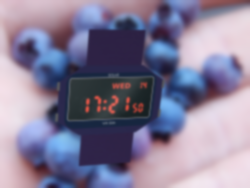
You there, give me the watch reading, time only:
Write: 17:21
